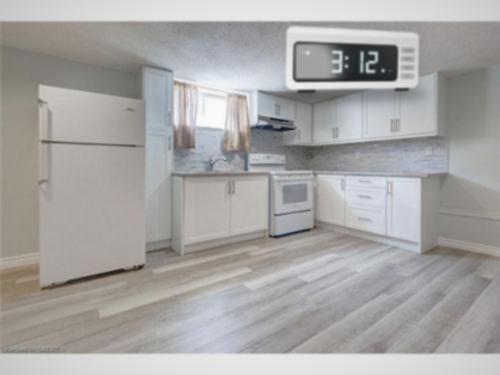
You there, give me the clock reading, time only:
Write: 3:12
